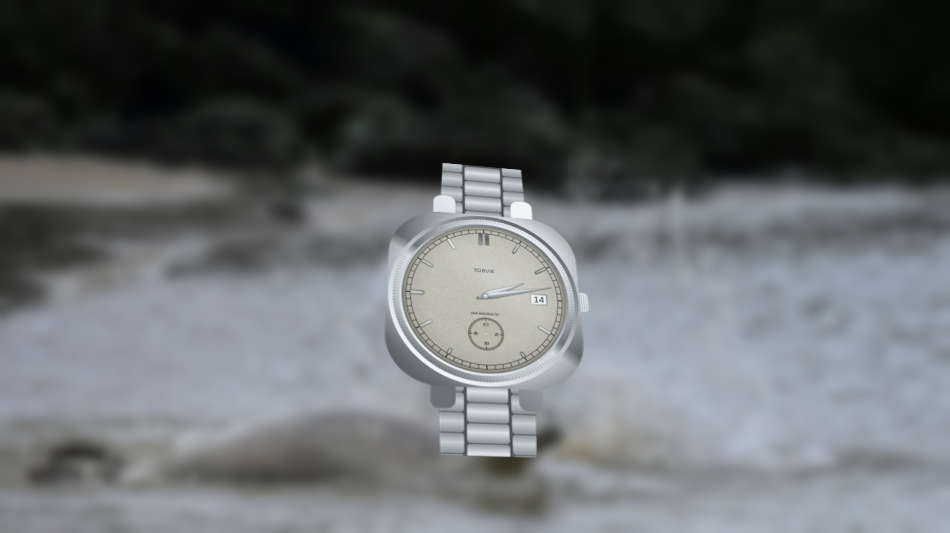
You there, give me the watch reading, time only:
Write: 2:13
